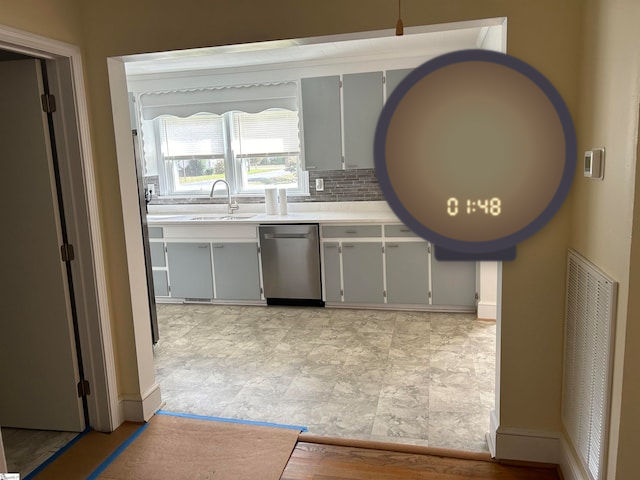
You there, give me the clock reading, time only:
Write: 1:48
